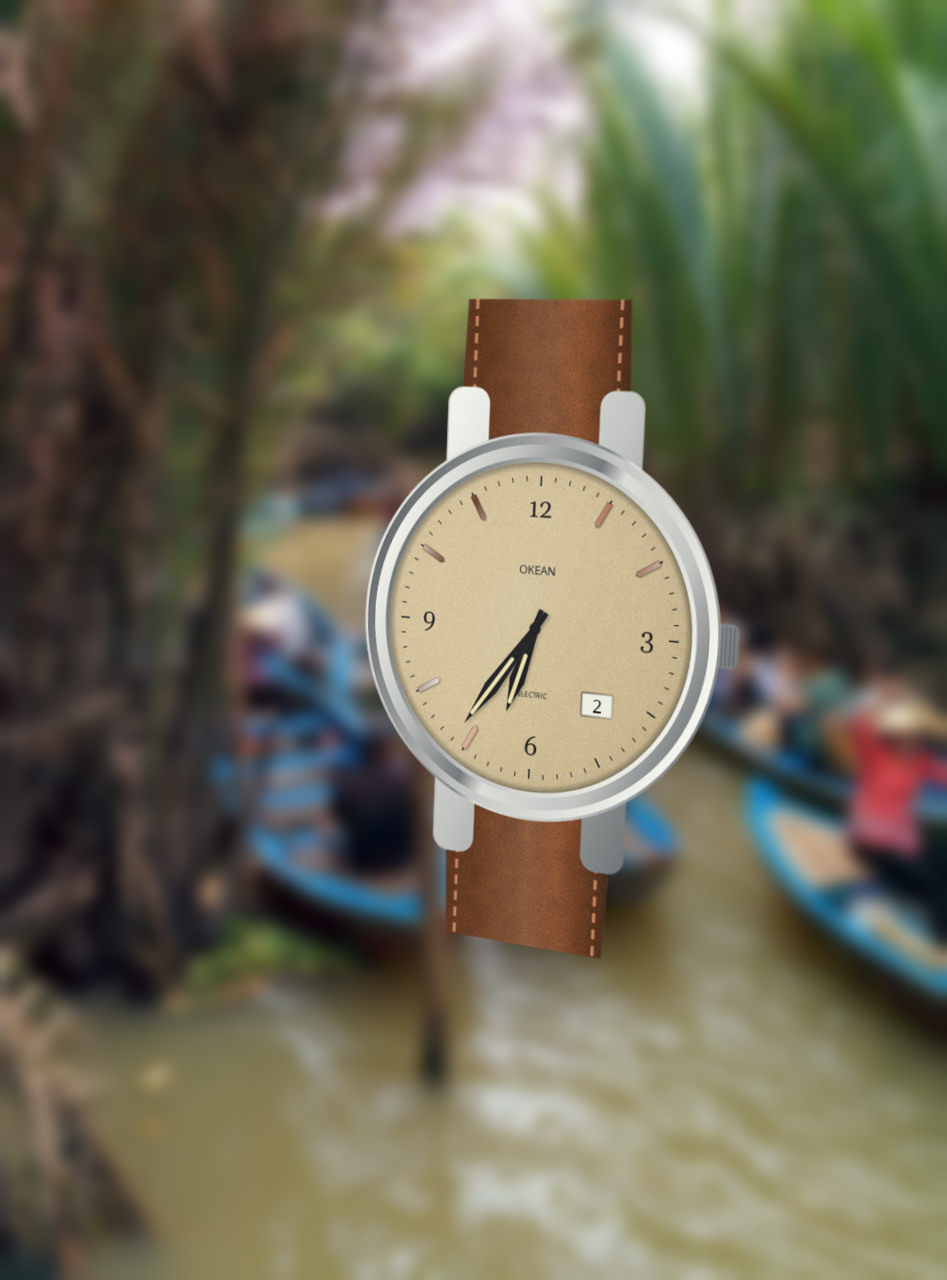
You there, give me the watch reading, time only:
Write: 6:36
